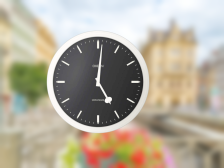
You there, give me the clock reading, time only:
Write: 5:01
